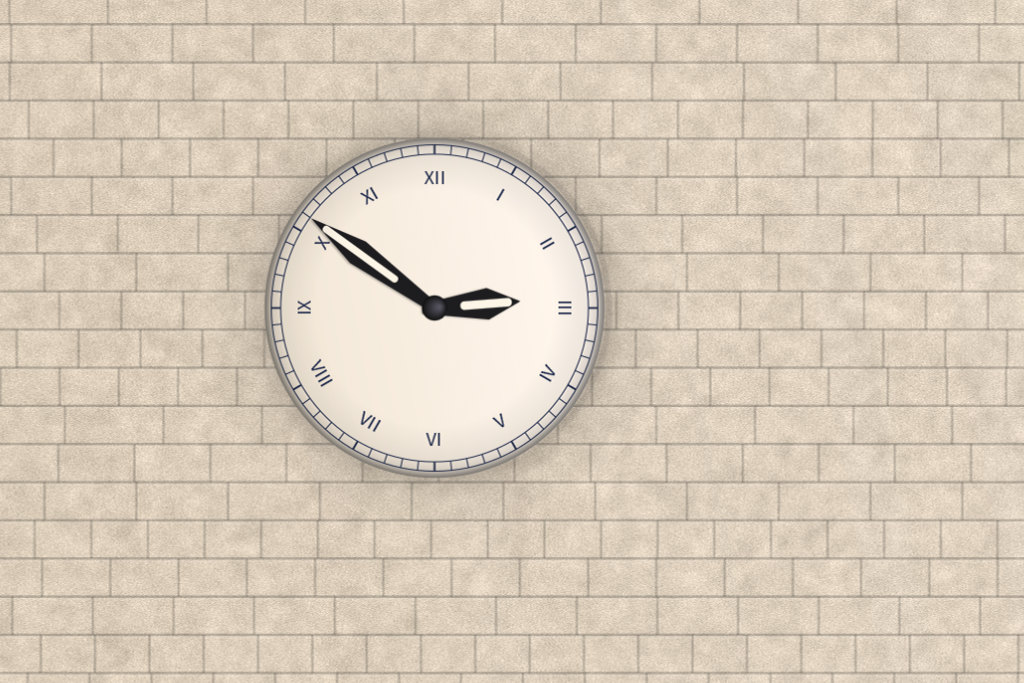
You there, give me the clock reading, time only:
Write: 2:51
